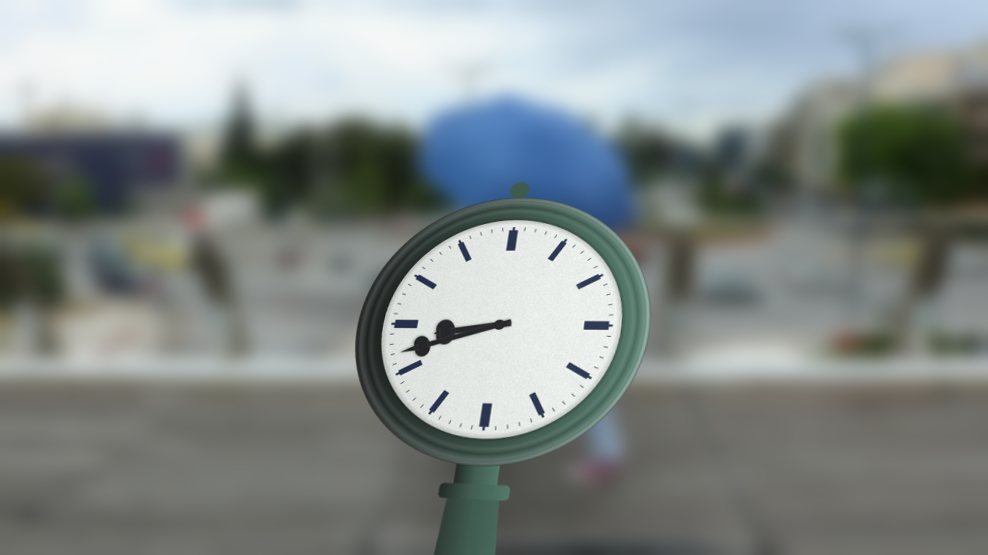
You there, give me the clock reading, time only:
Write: 8:42
